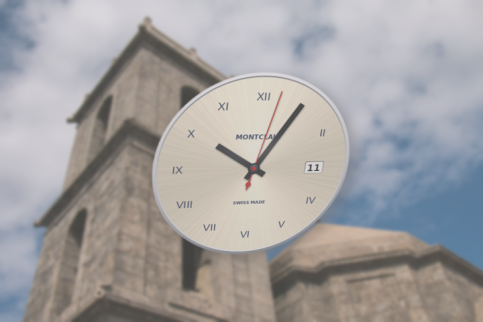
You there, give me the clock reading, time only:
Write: 10:05:02
